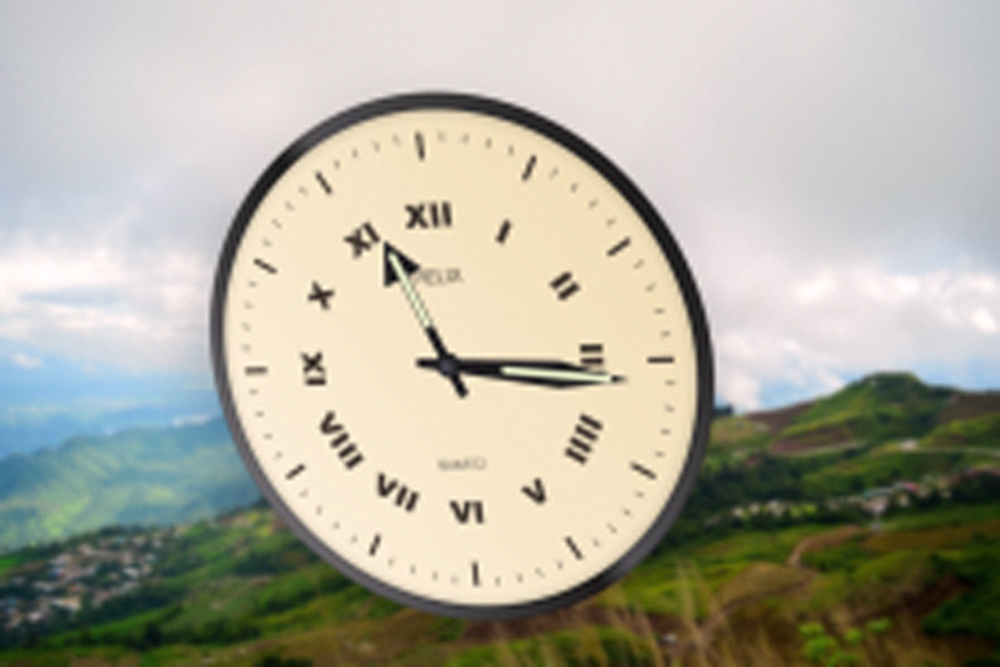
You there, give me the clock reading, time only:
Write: 11:16
